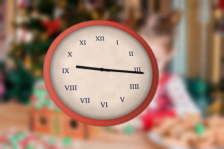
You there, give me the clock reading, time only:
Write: 9:16
